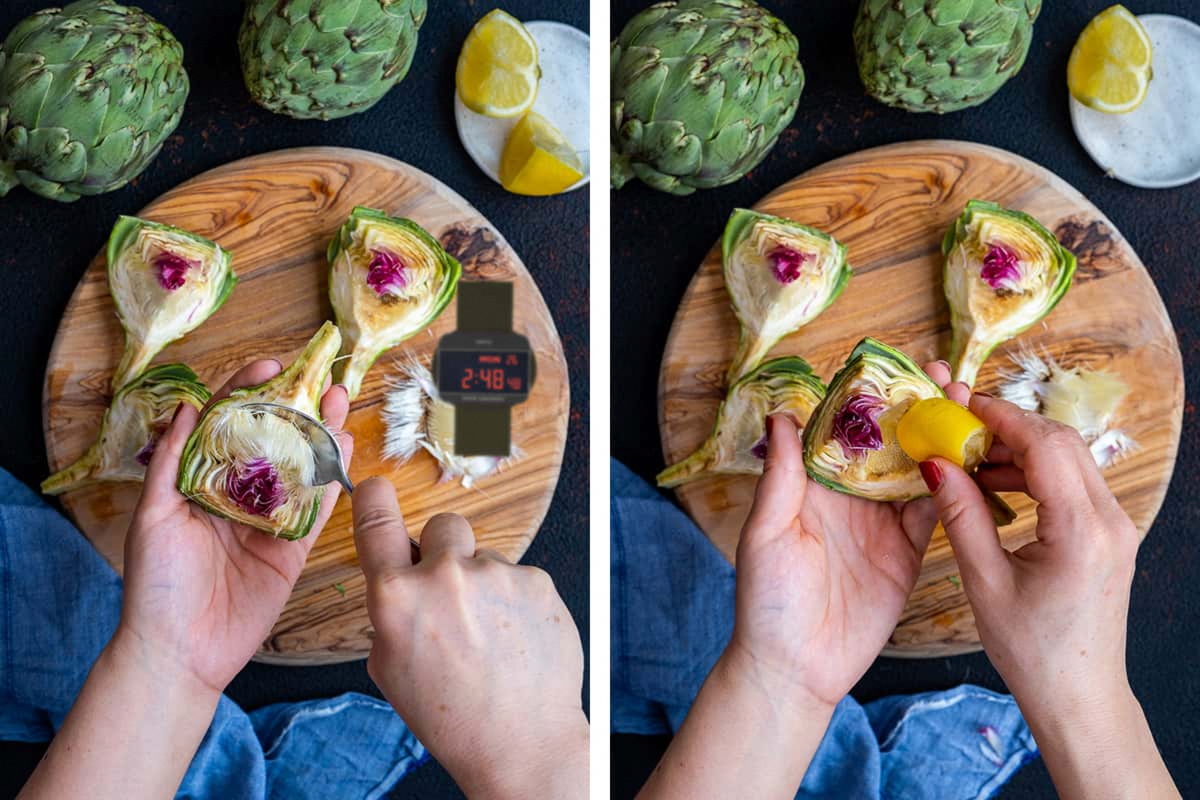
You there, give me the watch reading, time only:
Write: 2:48
